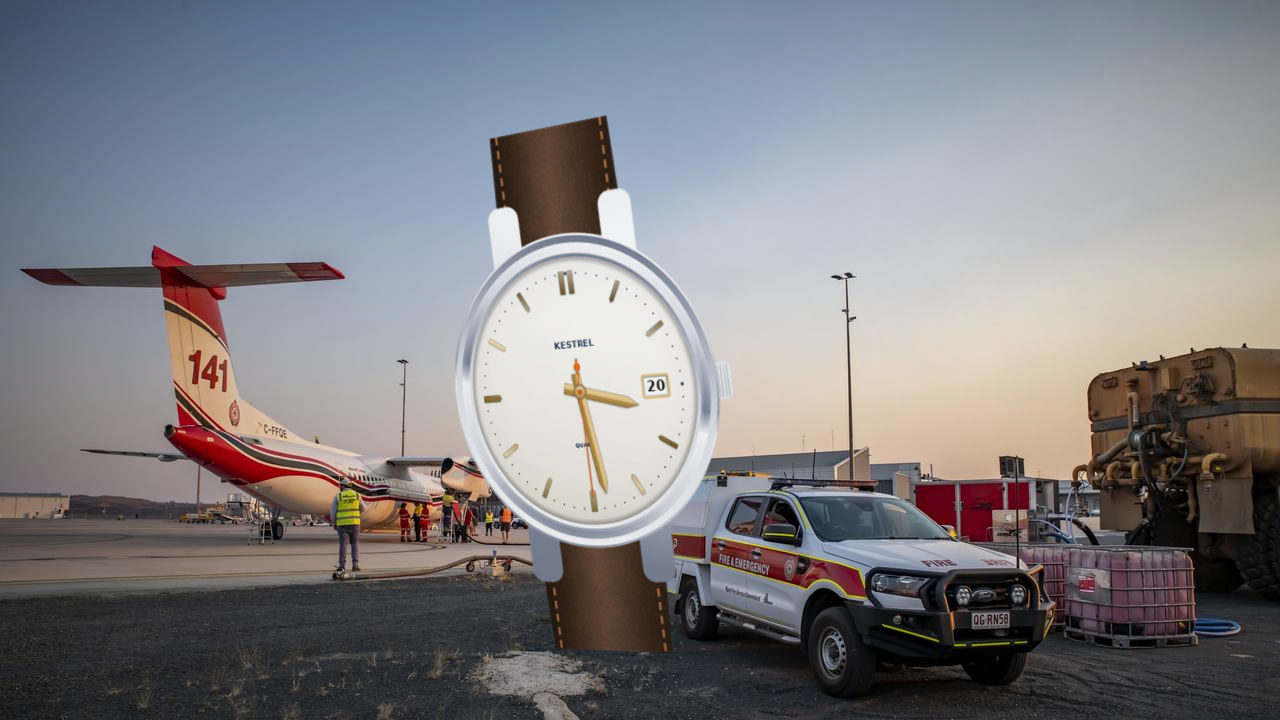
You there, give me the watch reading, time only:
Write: 3:28:30
